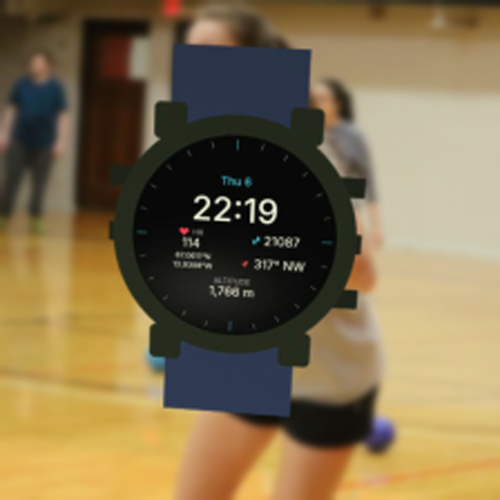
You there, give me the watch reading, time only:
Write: 22:19
